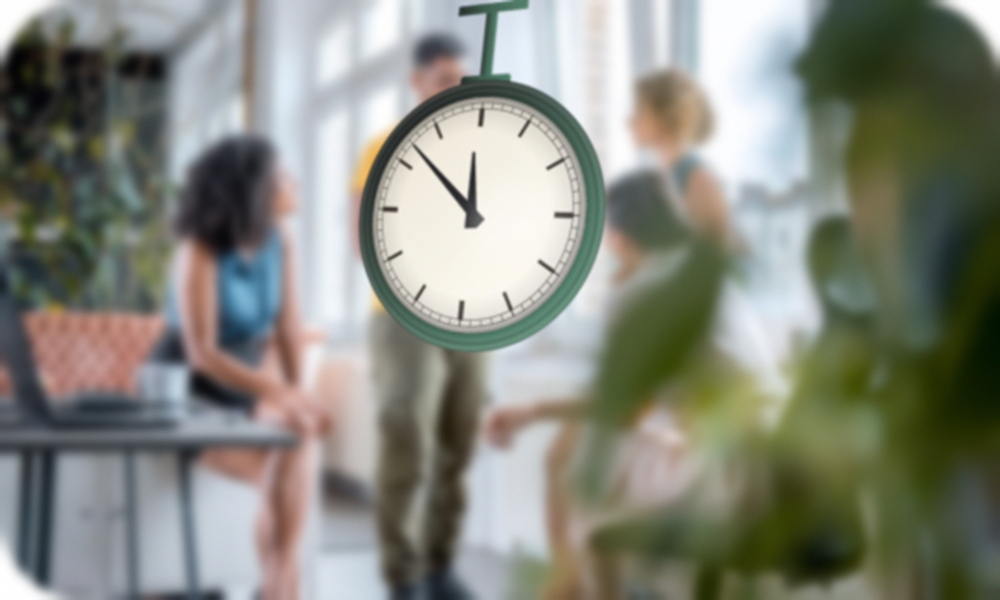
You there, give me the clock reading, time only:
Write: 11:52
